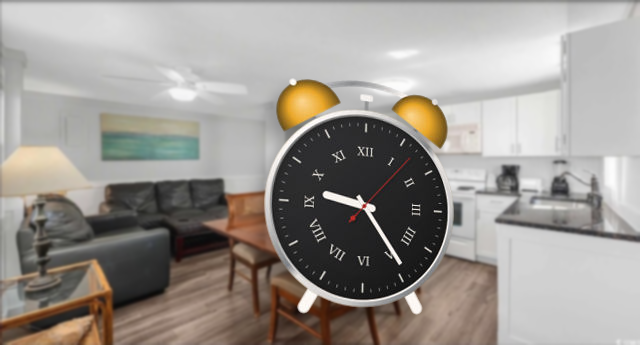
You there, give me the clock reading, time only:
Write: 9:24:07
